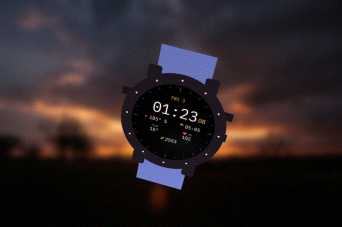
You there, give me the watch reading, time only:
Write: 1:23
